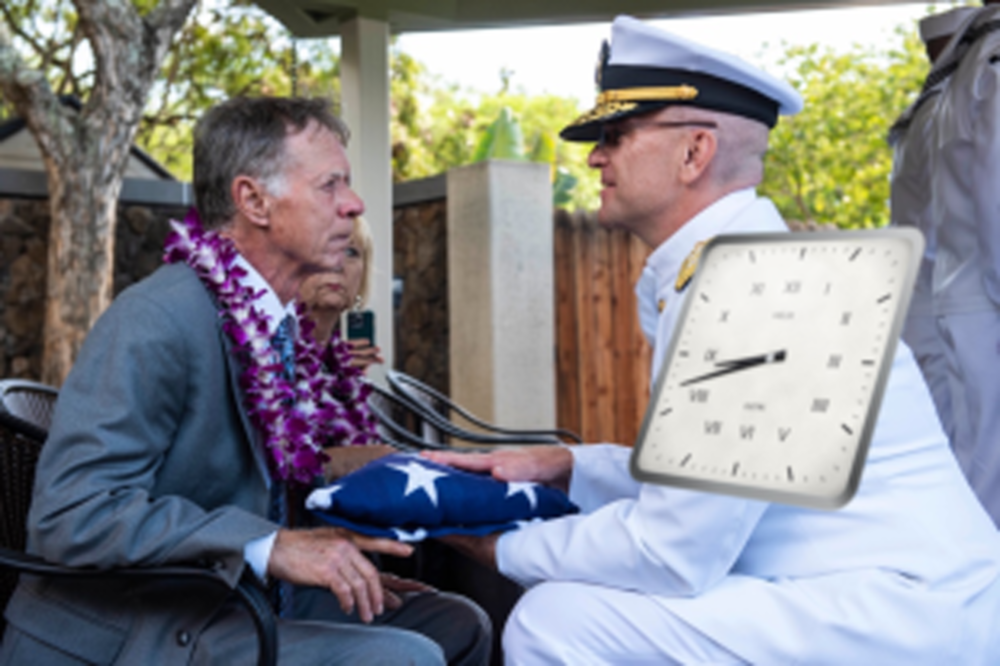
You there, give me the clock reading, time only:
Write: 8:42
